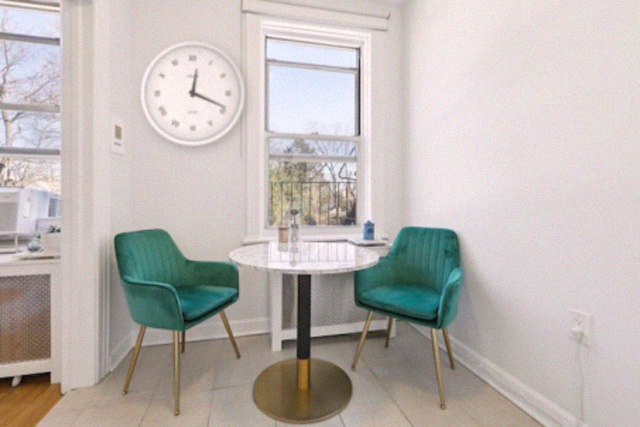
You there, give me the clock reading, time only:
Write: 12:19
